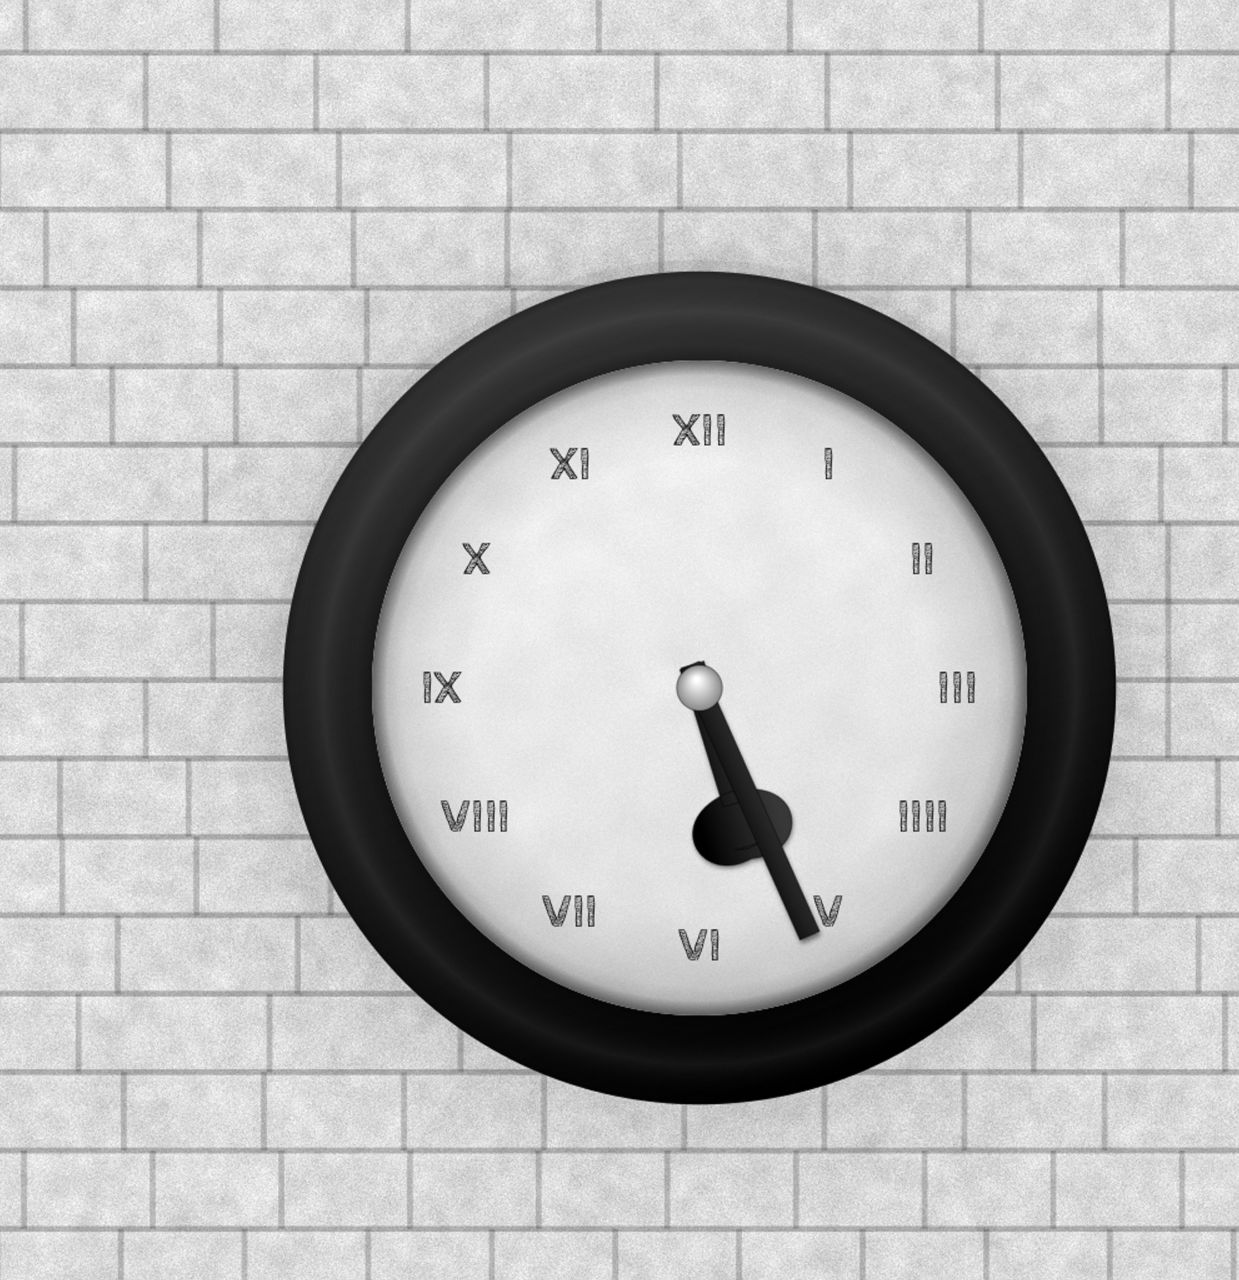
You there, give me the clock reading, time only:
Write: 5:26
